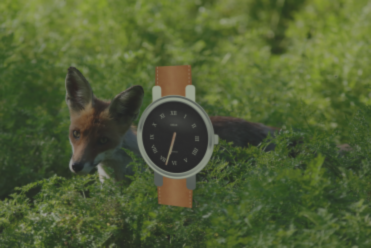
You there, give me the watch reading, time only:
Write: 6:33
